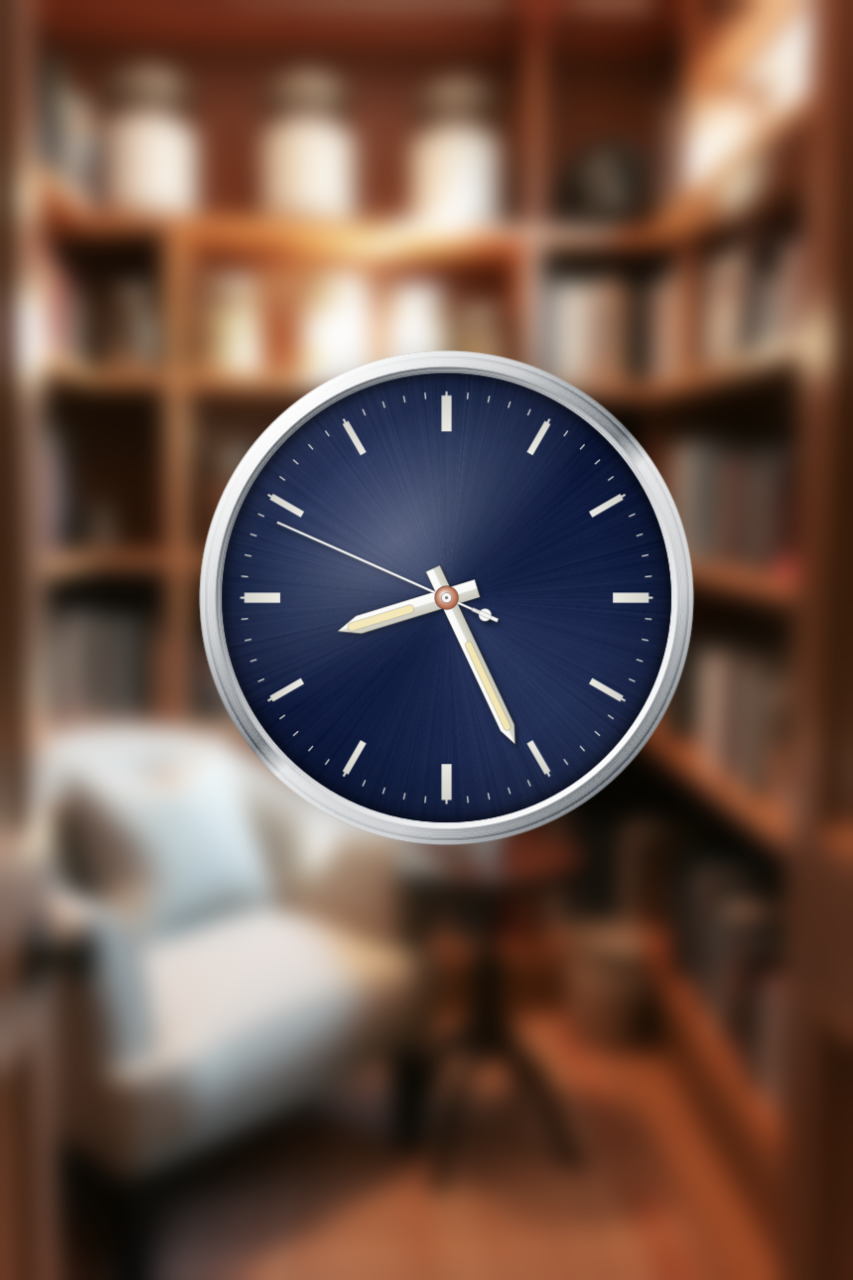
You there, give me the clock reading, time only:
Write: 8:25:49
